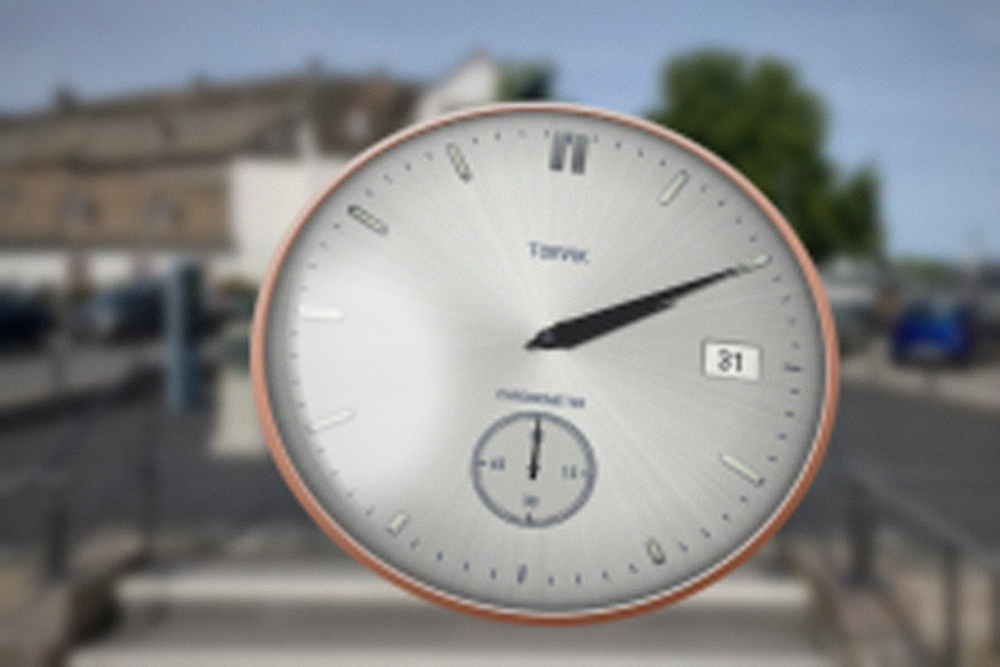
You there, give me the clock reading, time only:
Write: 2:10
